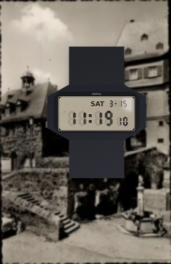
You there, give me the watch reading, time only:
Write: 11:19:10
